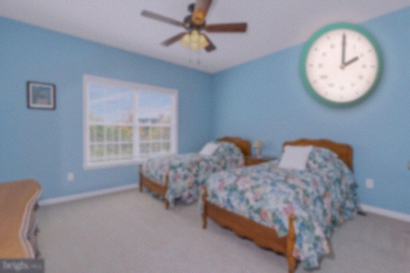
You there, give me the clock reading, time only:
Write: 2:00
